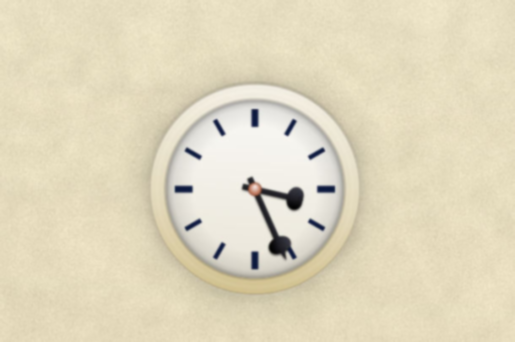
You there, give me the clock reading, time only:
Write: 3:26
